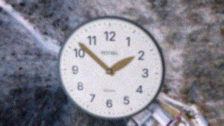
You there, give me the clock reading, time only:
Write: 1:52
